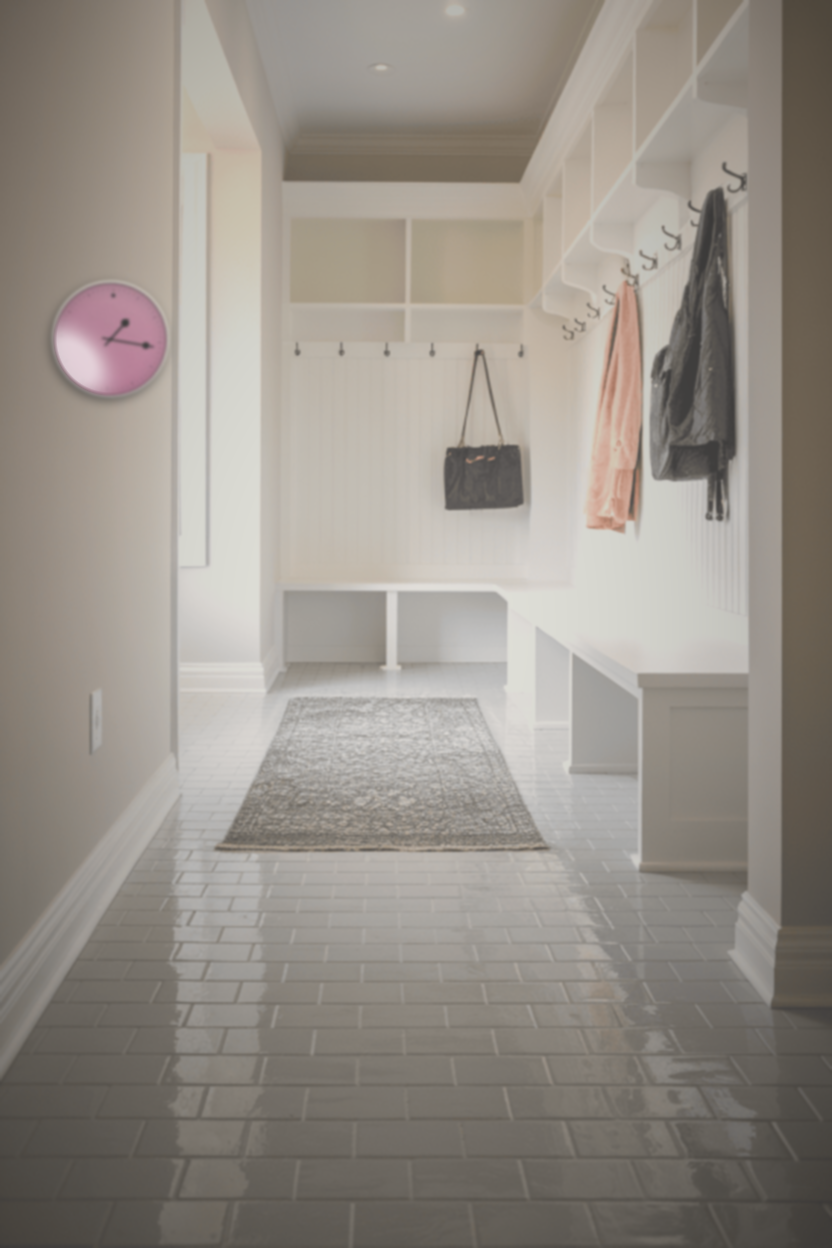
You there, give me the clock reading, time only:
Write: 1:16
